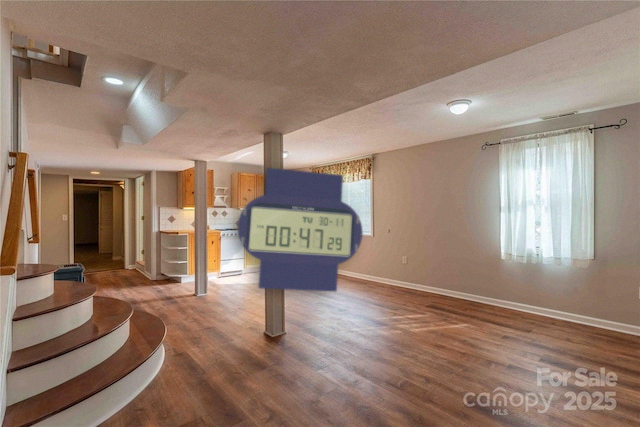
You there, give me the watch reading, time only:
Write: 0:47:29
